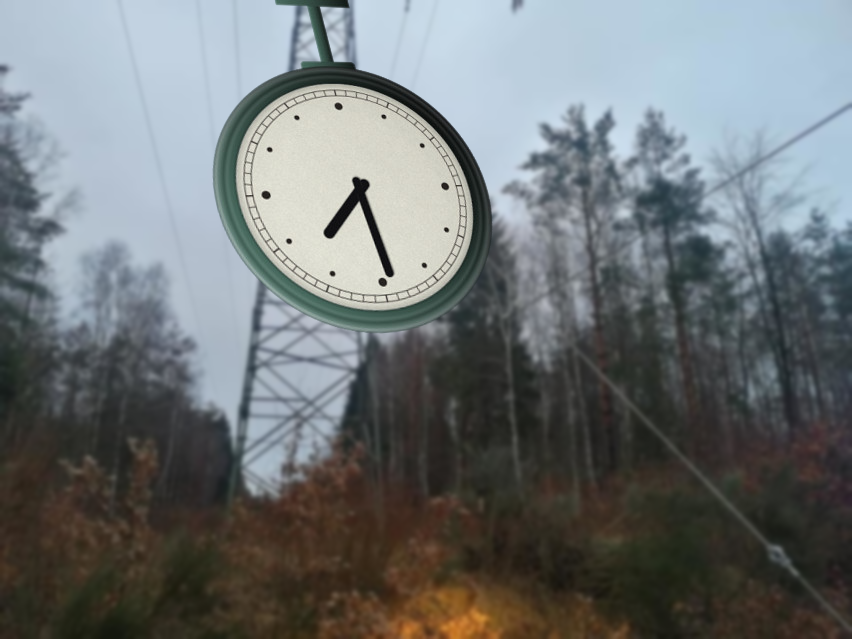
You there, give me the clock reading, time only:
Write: 7:29
